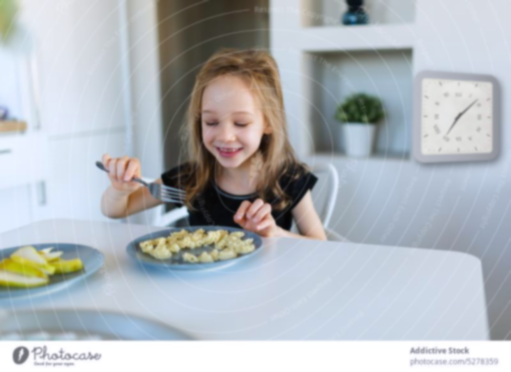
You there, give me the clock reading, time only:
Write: 7:08
